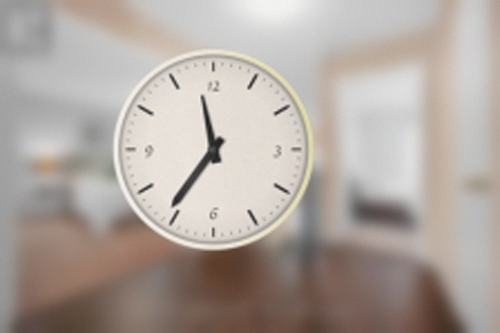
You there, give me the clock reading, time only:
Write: 11:36
